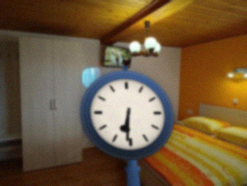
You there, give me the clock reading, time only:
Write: 6:31
